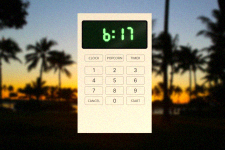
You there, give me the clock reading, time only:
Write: 6:17
